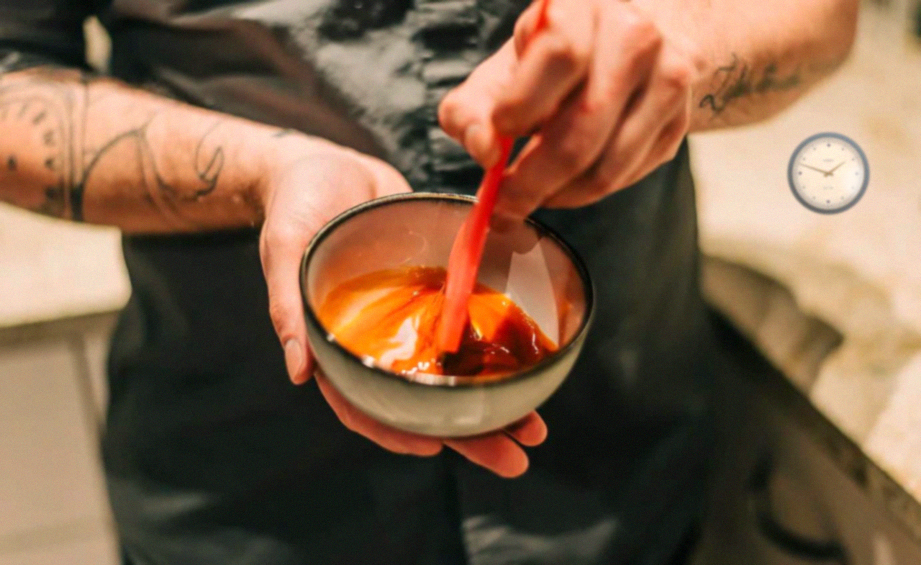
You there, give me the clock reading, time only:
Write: 1:48
